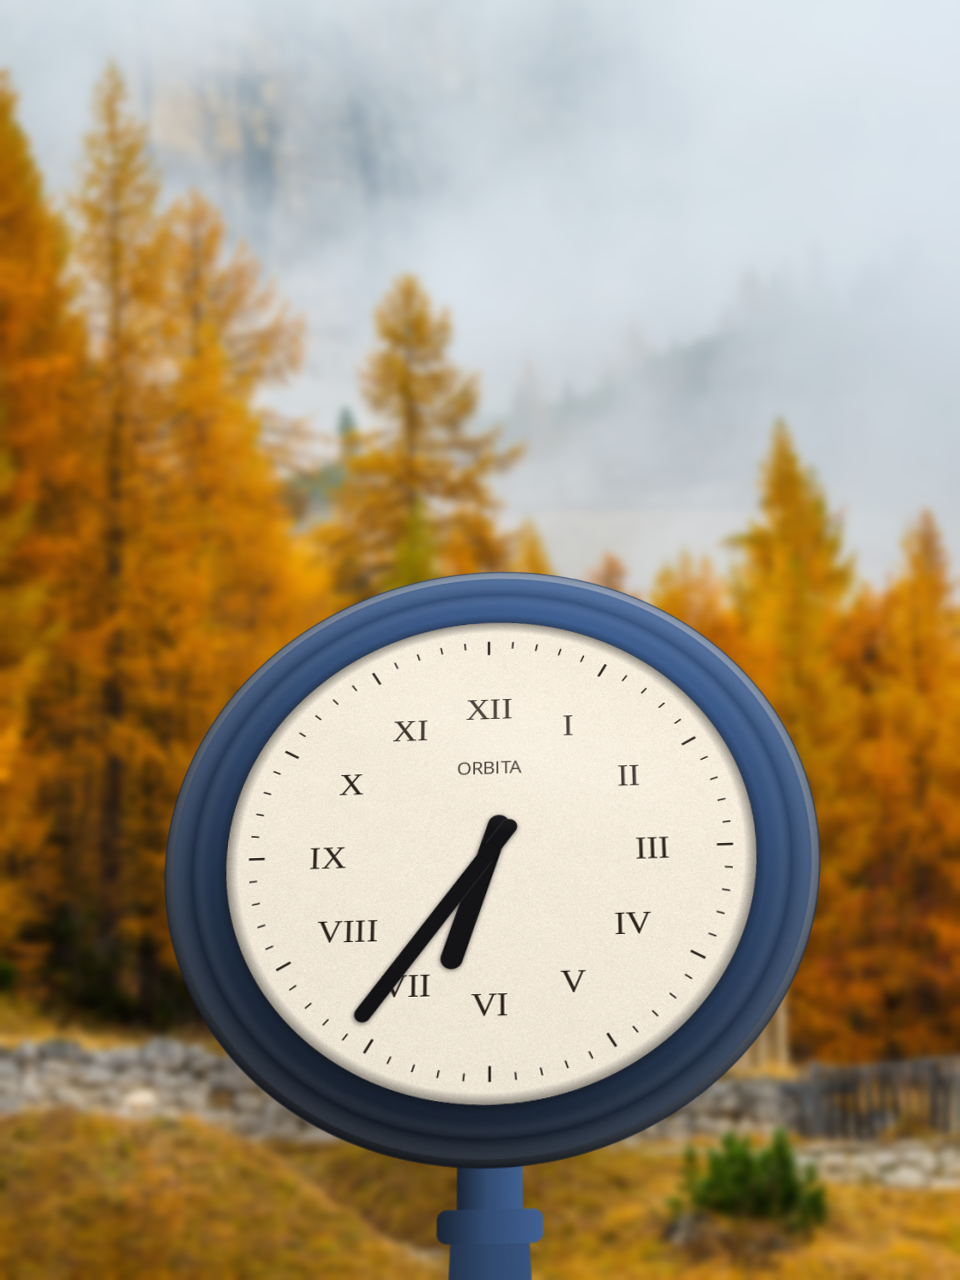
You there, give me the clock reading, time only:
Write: 6:36
